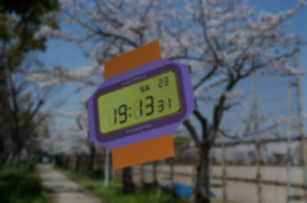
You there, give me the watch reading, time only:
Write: 19:13:31
